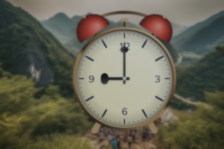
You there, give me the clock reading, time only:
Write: 9:00
